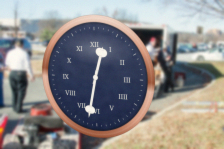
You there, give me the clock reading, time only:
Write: 12:32
